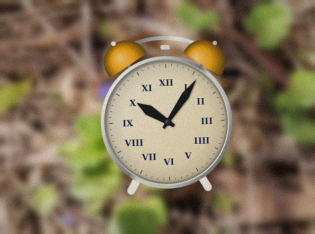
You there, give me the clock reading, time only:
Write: 10:06
